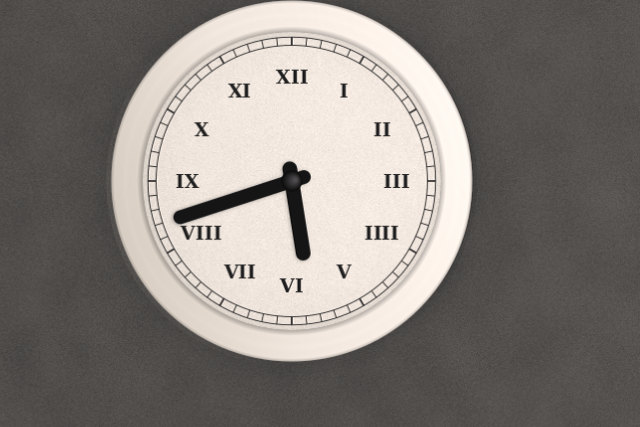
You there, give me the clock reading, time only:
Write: 5:42
